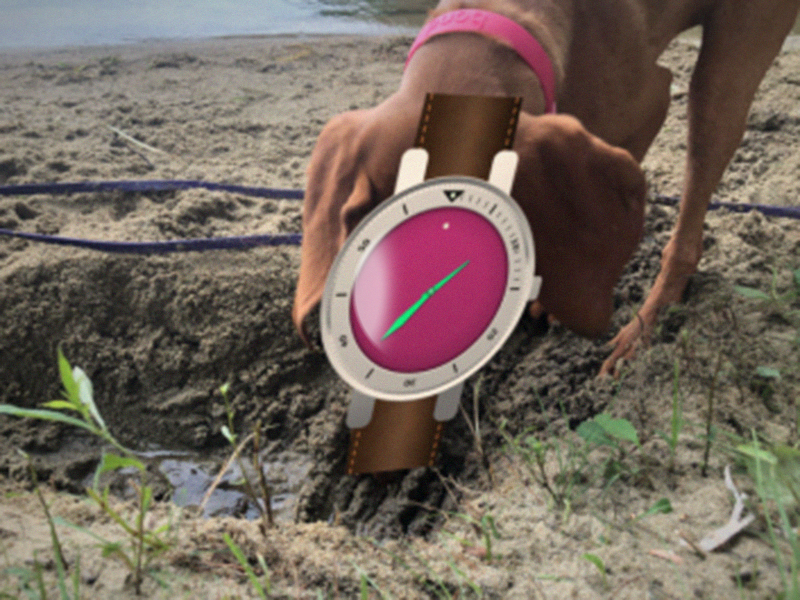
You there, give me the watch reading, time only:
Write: 1:37
